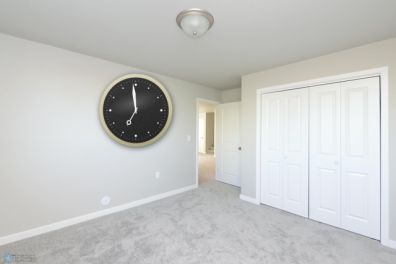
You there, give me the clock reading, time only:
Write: 6:59
